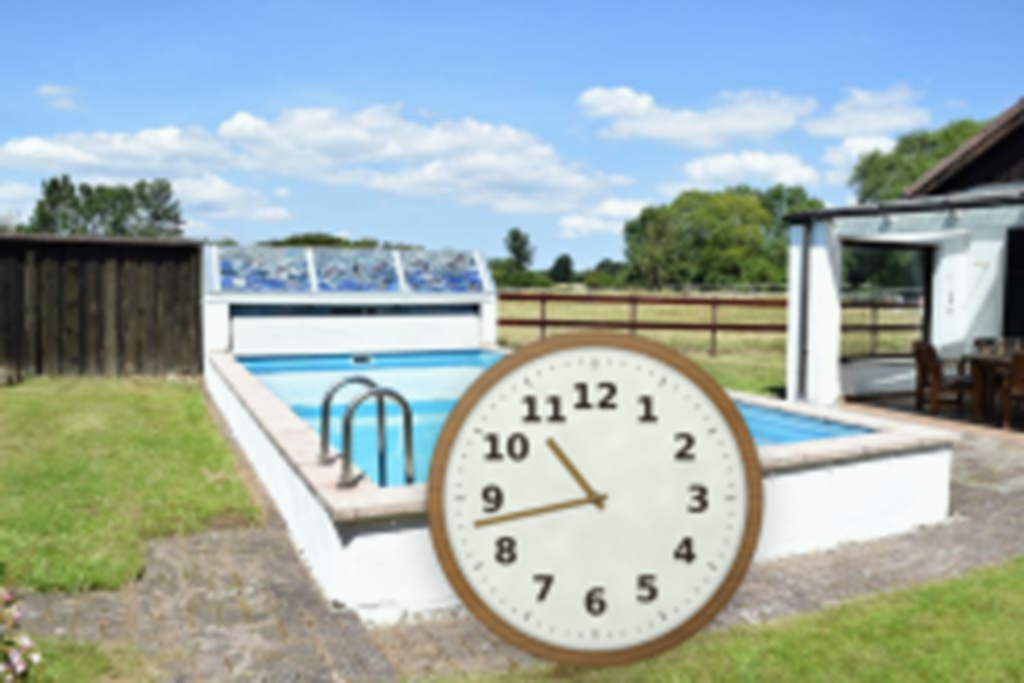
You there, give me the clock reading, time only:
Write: 10:43
